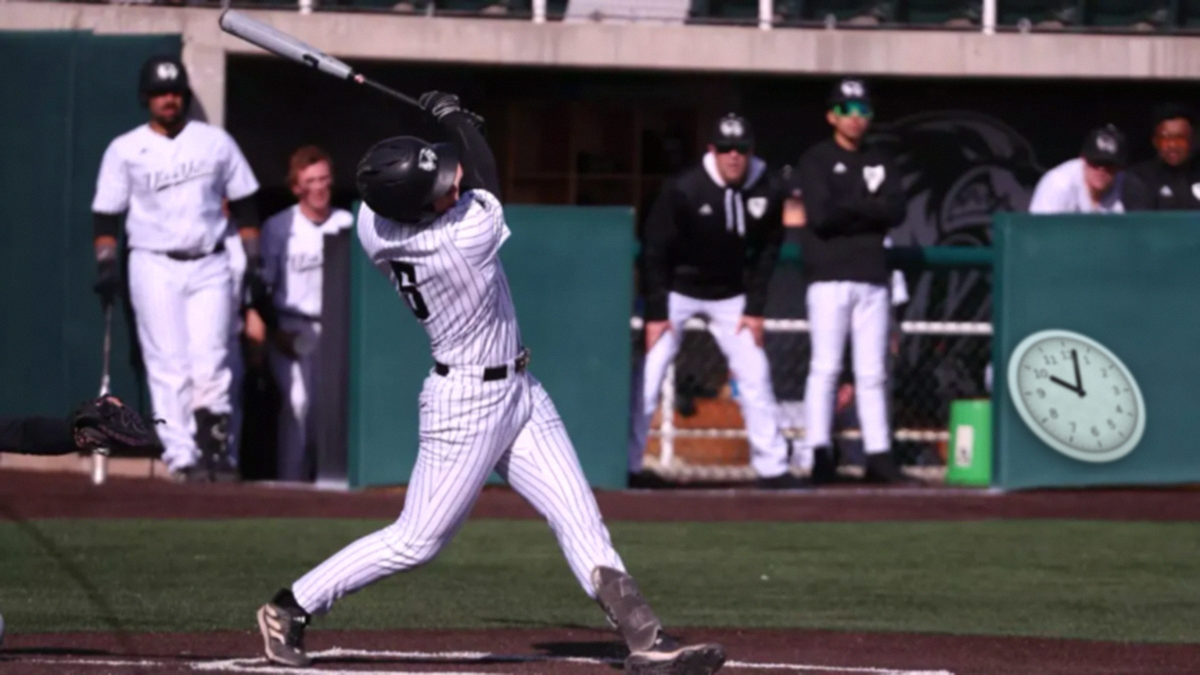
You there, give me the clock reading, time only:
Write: 10:02
